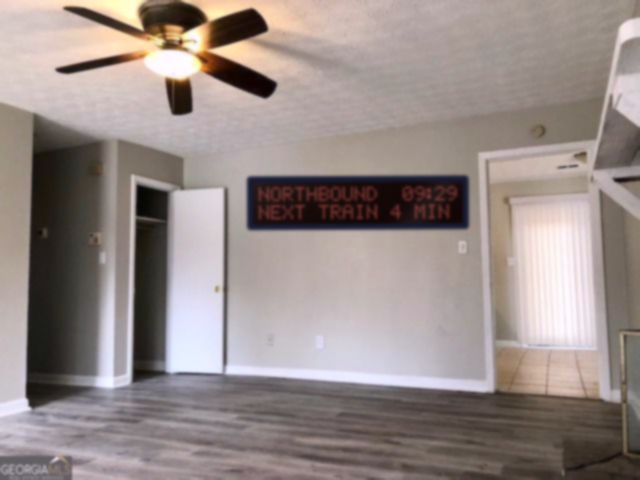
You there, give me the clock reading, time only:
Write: 9:29
